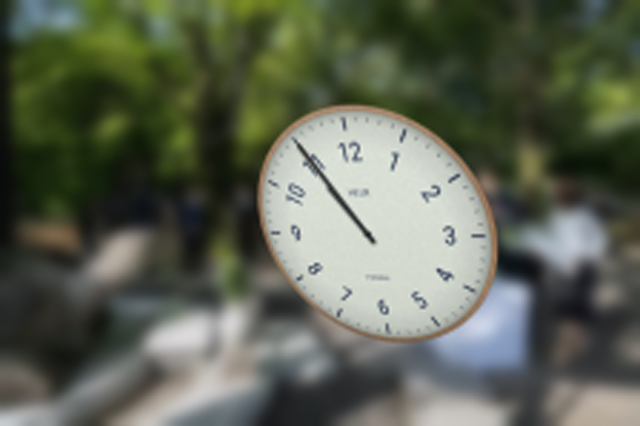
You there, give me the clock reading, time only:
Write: 10:55
